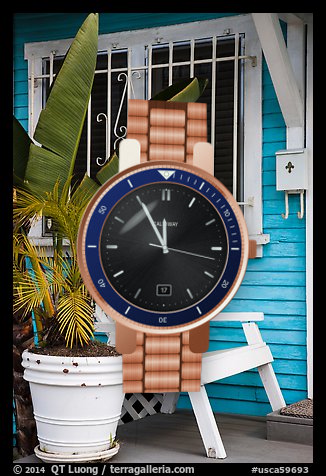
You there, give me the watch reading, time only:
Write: 11:55:17
